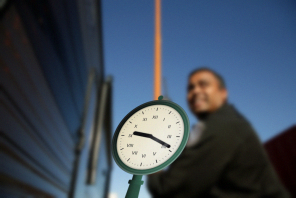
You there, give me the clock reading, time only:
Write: 9:19
